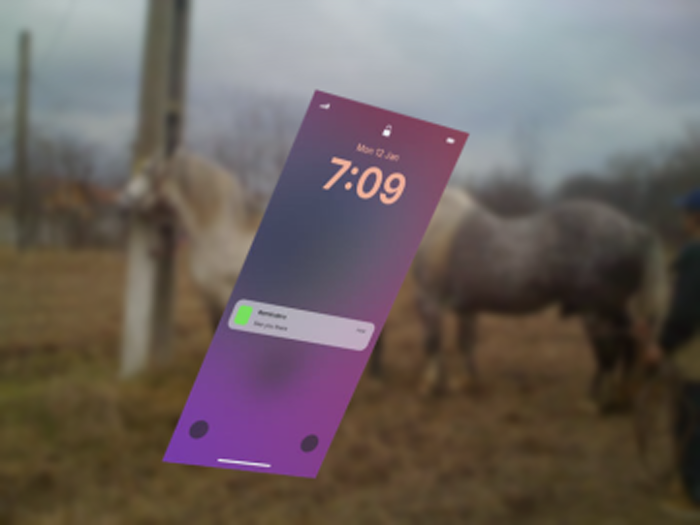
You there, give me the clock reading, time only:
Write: 7:09
